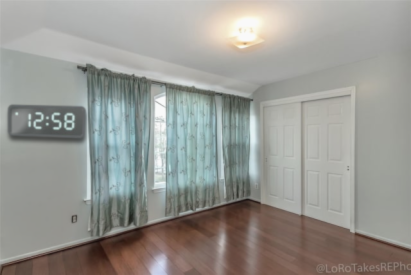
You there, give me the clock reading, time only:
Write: 12:58
